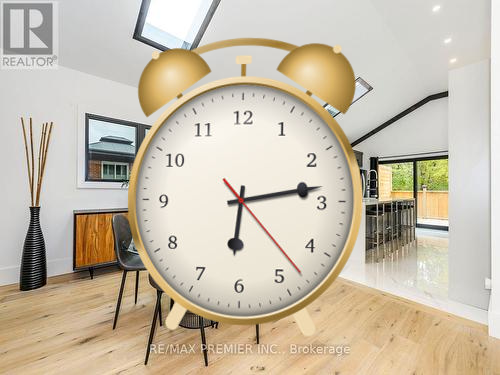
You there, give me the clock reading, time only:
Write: 6:13:23
